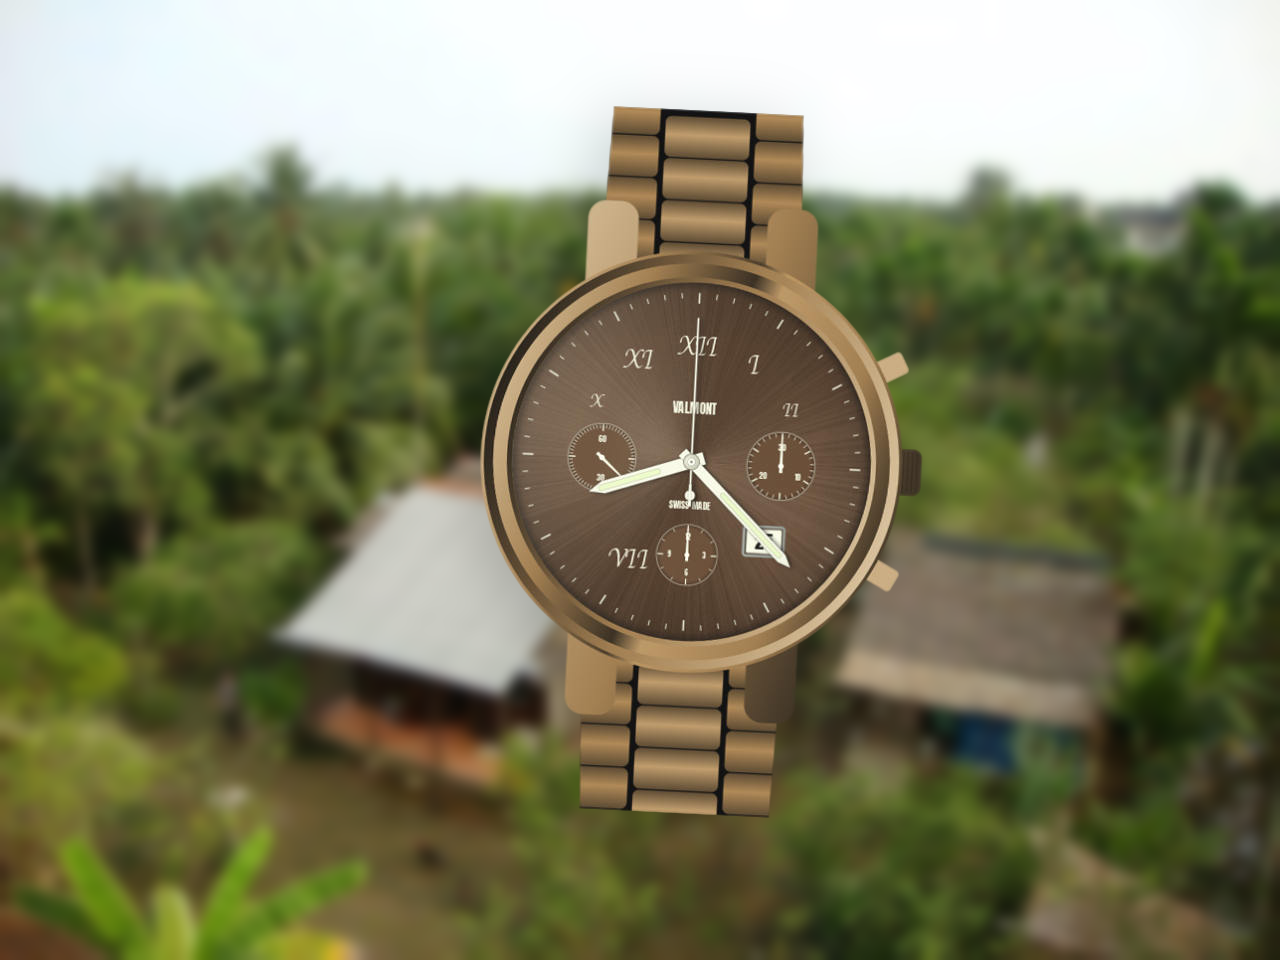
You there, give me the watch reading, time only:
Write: 8:22:22
